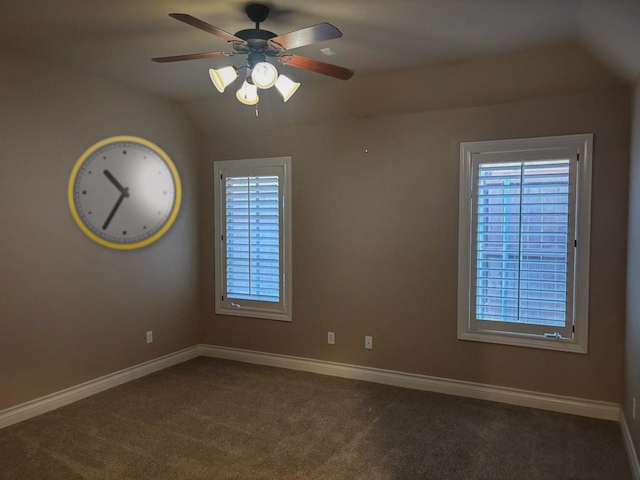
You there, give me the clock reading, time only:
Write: 10:35
